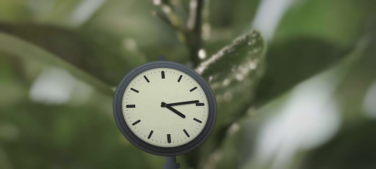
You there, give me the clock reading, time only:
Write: 4:14
